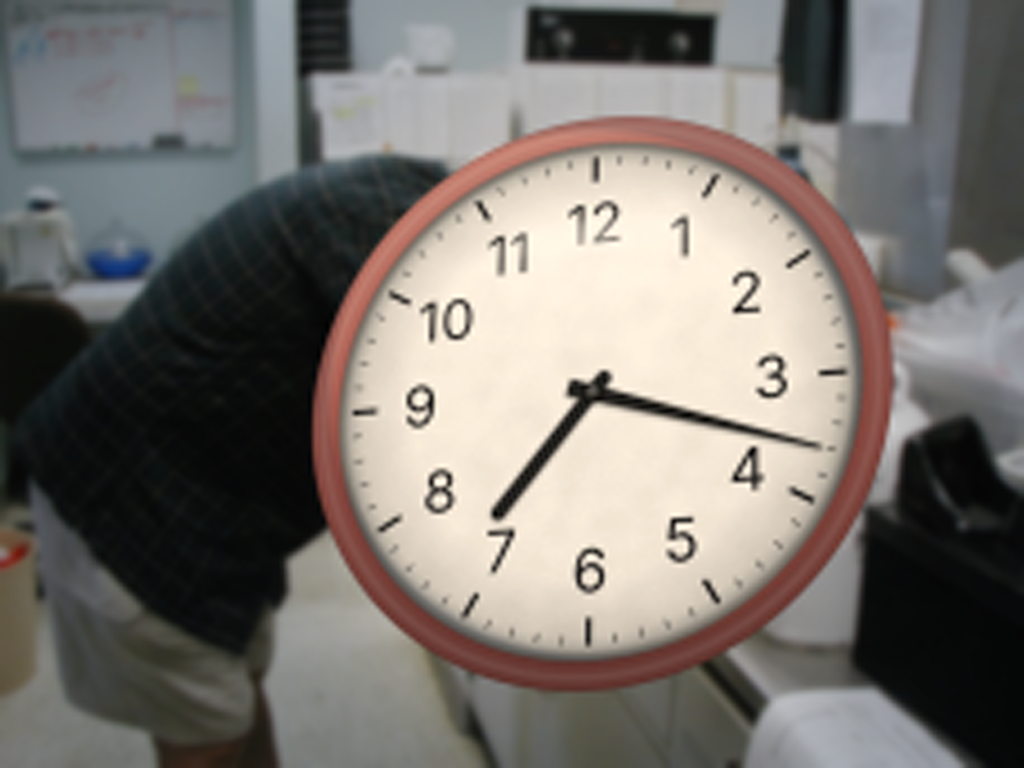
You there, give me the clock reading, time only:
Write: 7:18
